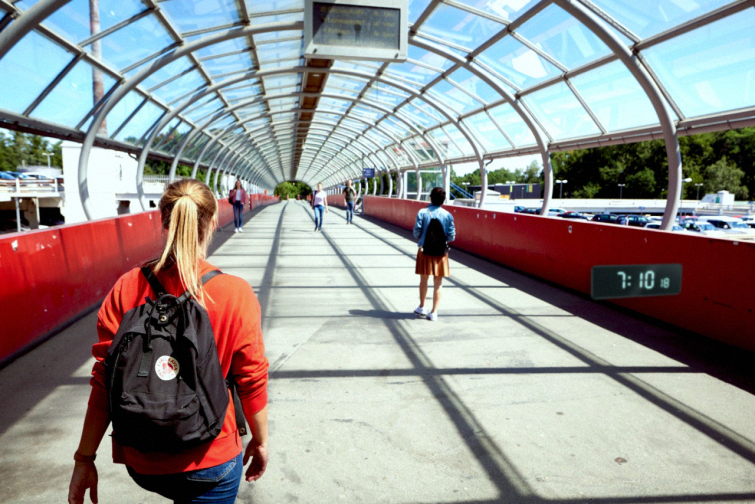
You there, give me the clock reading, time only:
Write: 7:10
